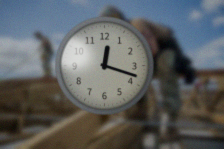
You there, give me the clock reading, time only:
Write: 12:18
